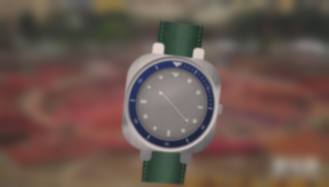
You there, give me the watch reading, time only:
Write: 10:22
